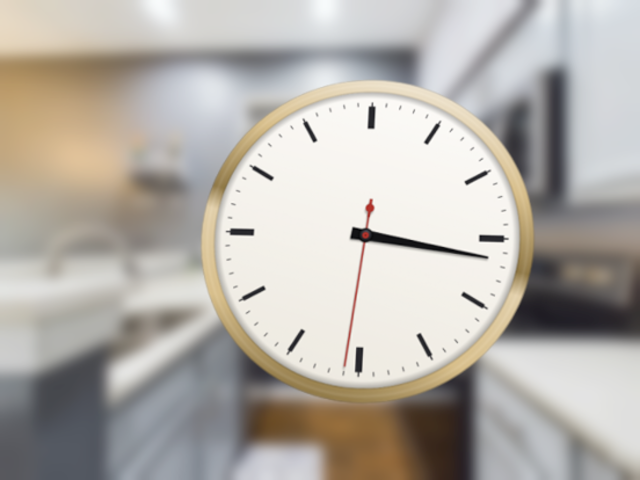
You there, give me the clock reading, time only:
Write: 3:16:31
